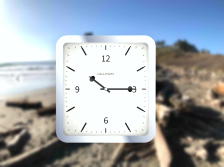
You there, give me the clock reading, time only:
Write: 10:15
